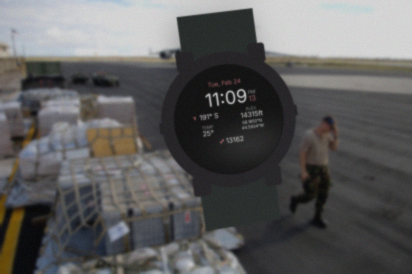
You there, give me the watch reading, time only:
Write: 11:09
